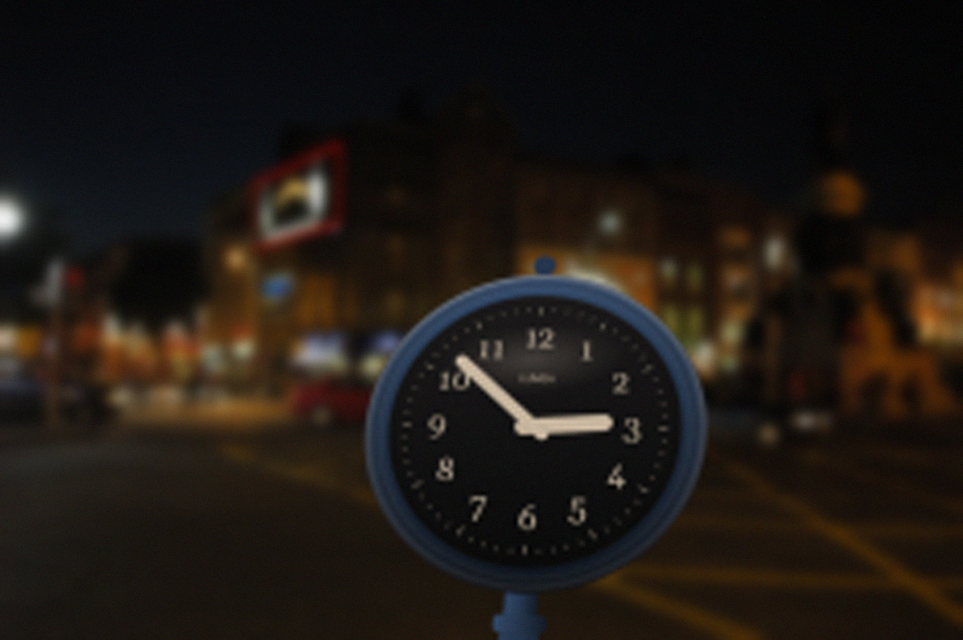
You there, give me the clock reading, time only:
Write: 2:52
